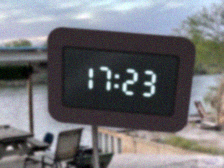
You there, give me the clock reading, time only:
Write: 17:23
